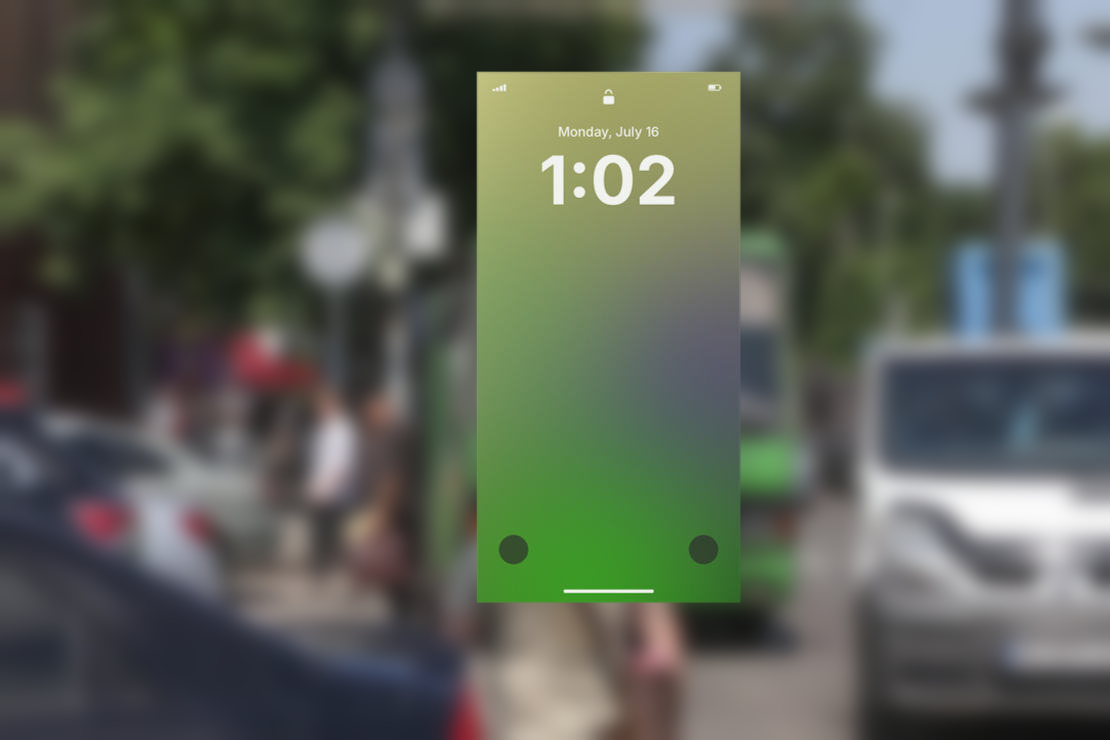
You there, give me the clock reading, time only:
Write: 1:02
